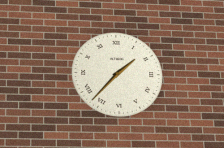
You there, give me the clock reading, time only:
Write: 1:37
